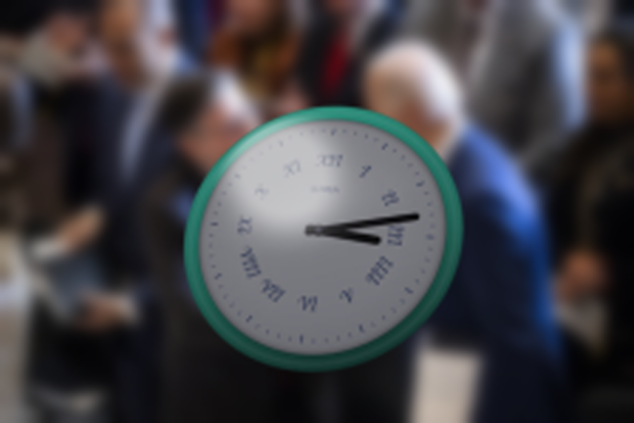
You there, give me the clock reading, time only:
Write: 3:13
